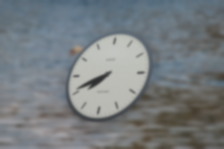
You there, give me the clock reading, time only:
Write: 7:41
